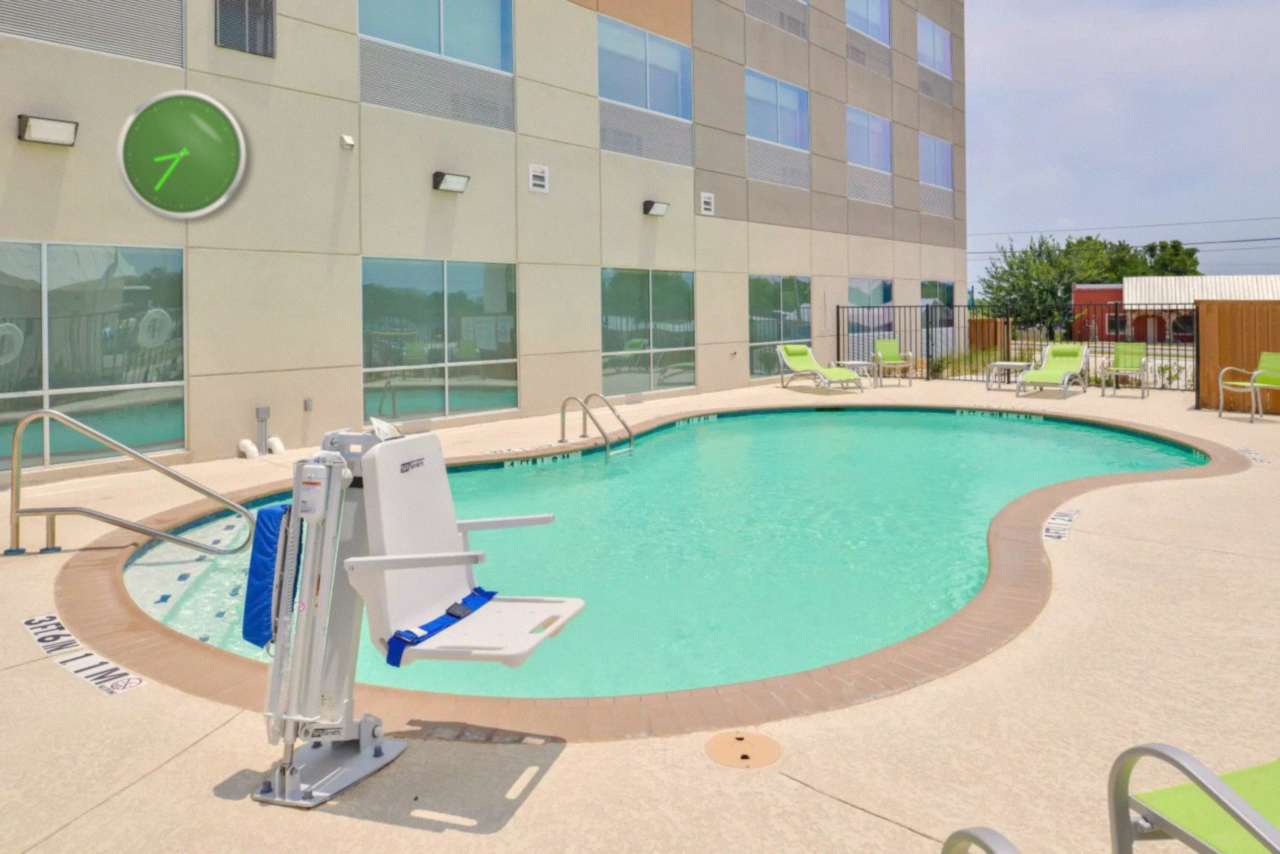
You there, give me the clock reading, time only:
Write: 8:36
